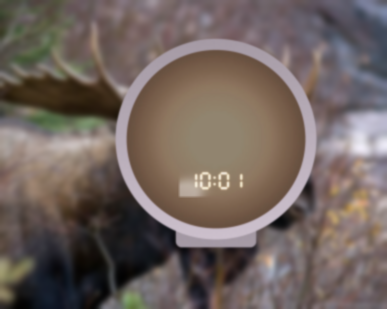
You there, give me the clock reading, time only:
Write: 10:01
